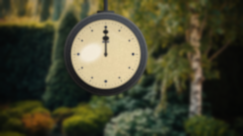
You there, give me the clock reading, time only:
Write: 12:00
